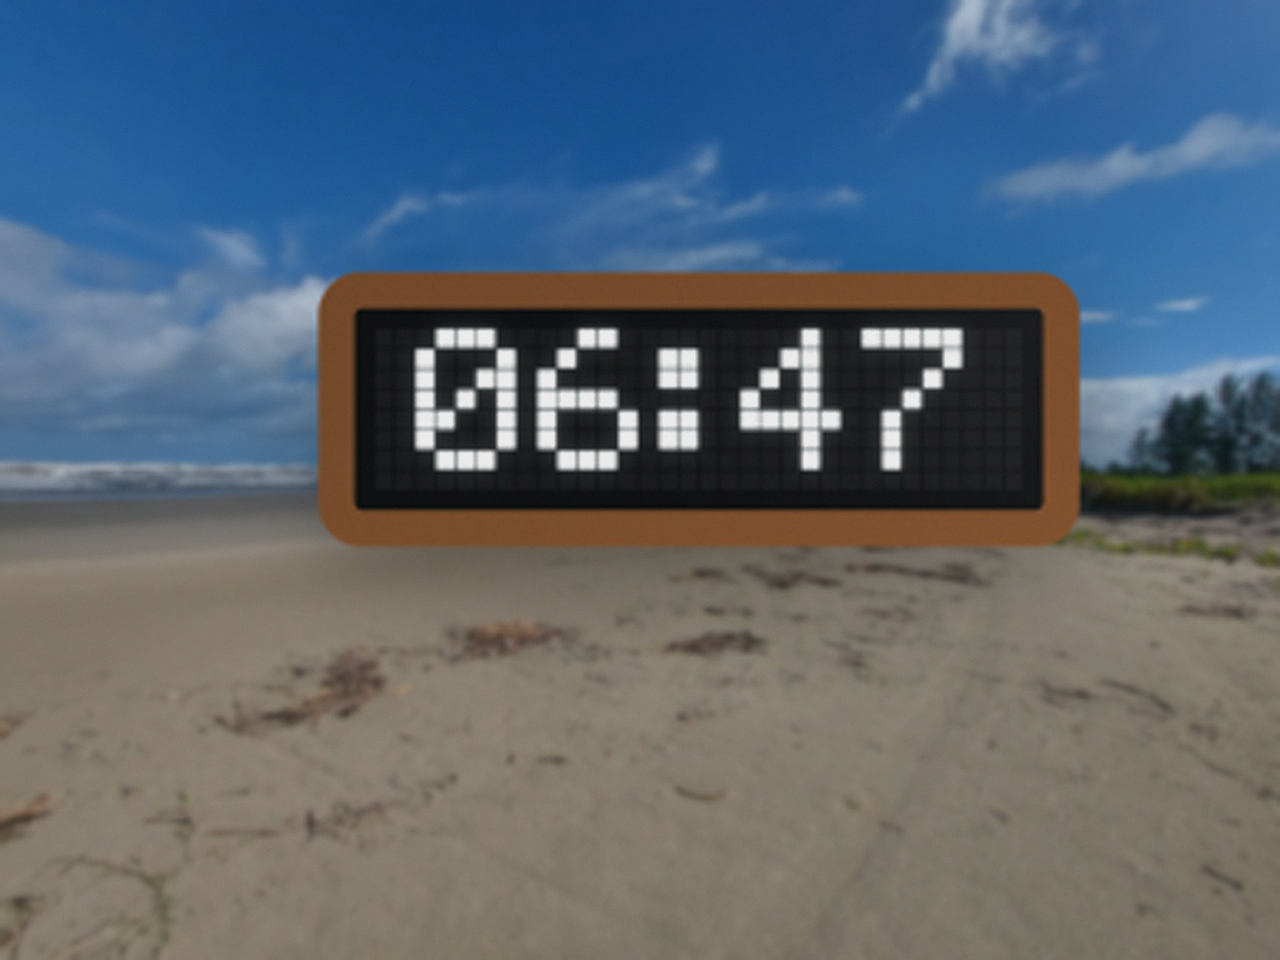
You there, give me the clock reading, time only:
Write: 6:47
